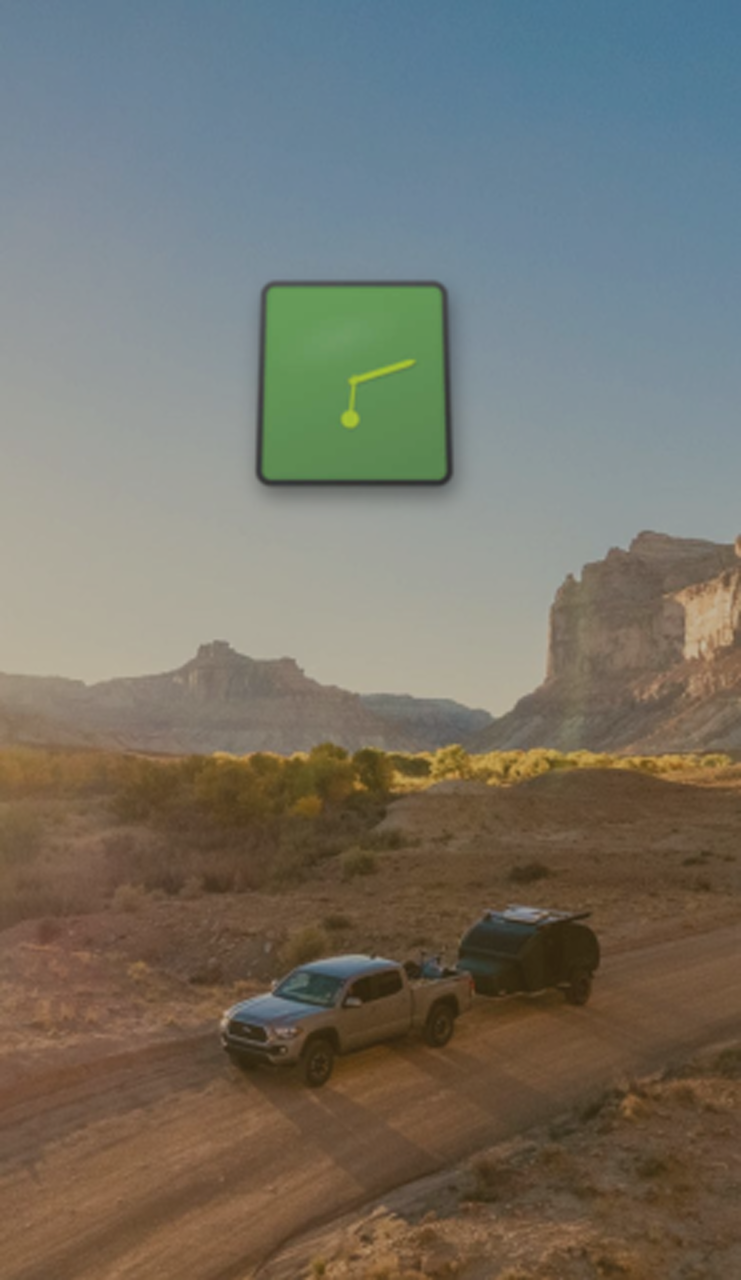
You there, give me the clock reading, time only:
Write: 6:12
